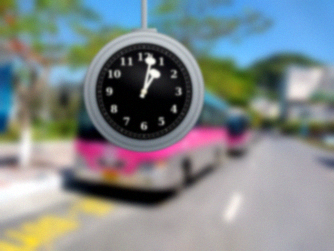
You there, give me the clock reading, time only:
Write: 1:02
